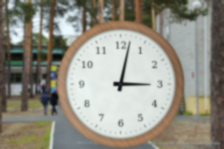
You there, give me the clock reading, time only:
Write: 3:02
